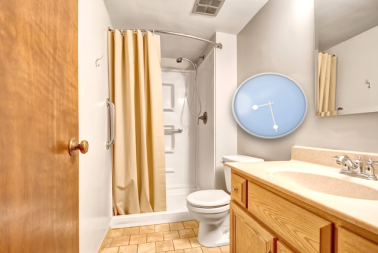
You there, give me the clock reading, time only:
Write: 8:28
